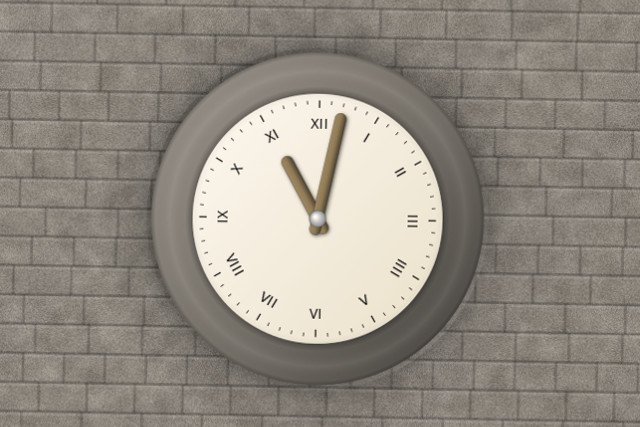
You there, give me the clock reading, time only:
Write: 11:02
